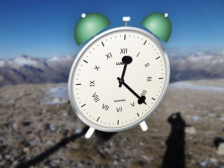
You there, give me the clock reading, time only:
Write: 12:22
